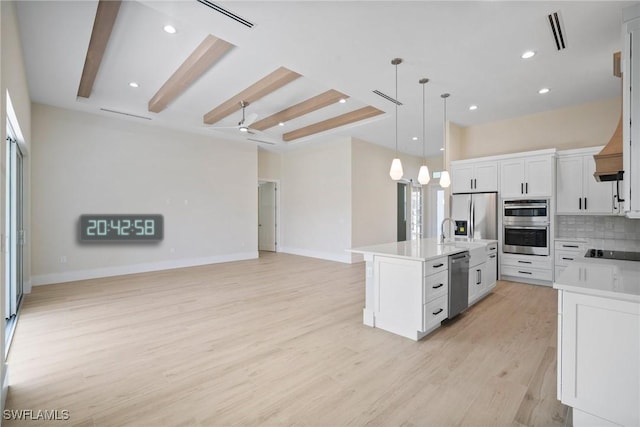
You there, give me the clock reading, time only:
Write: 20:42:58
